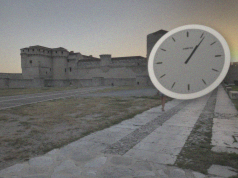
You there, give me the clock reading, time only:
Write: 1:06
